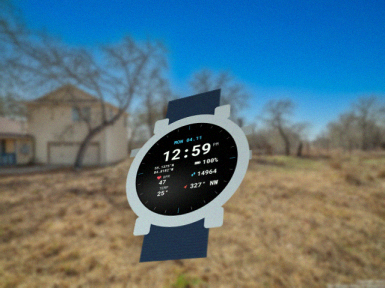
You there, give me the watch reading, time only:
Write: 12:59
